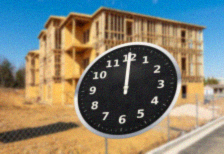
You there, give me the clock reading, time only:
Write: 12:00
